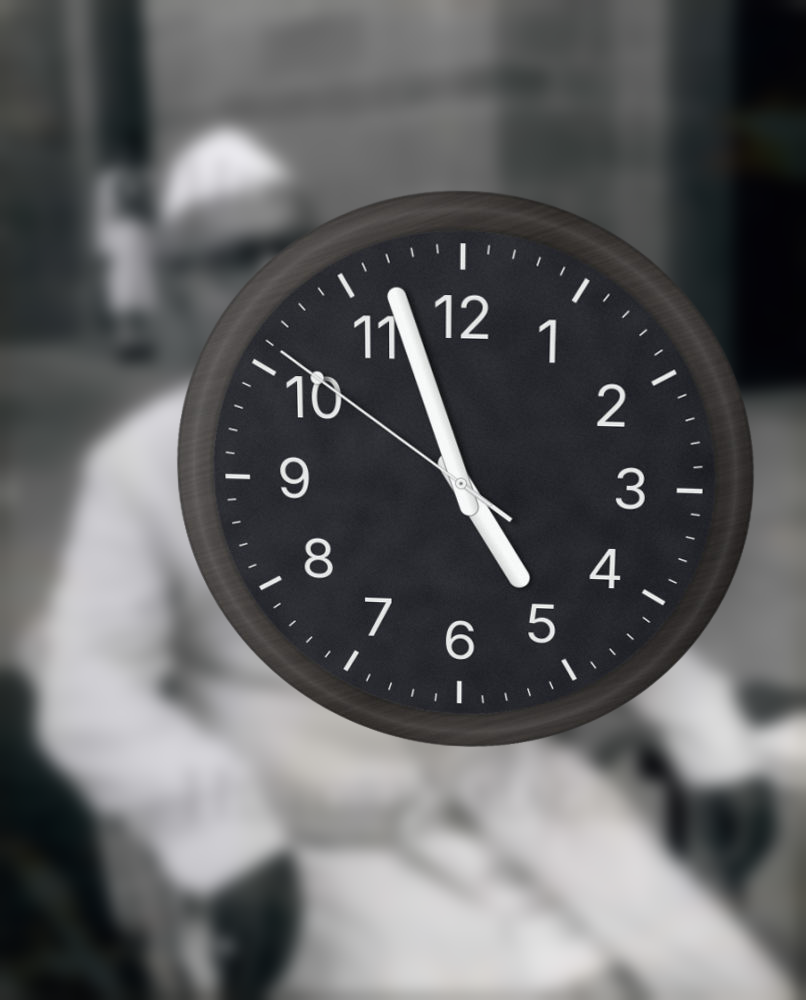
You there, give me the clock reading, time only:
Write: 4:56:51
